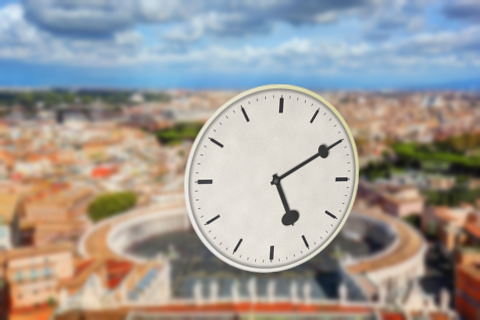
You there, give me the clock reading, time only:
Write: 5:10
